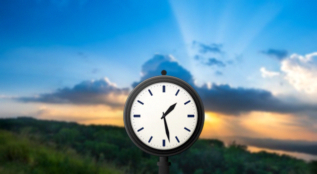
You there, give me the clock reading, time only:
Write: 1:28
